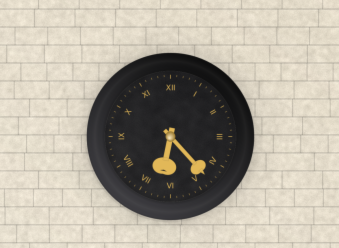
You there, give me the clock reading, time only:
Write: 6:23
